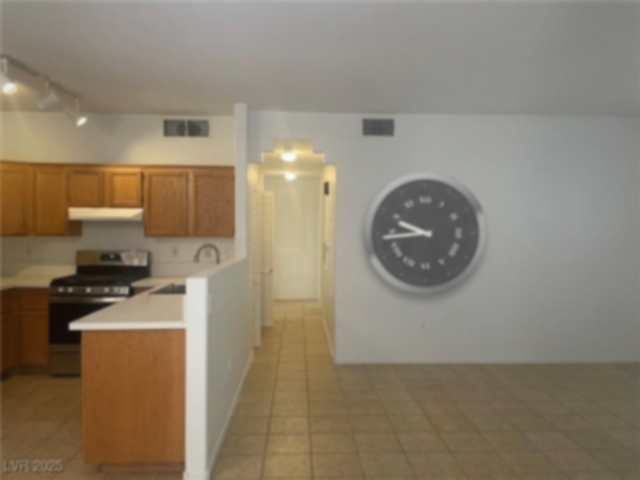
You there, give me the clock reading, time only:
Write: 9:44
